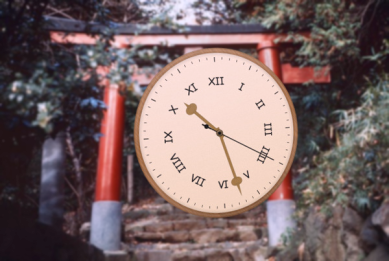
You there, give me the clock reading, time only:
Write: 10:27:20
